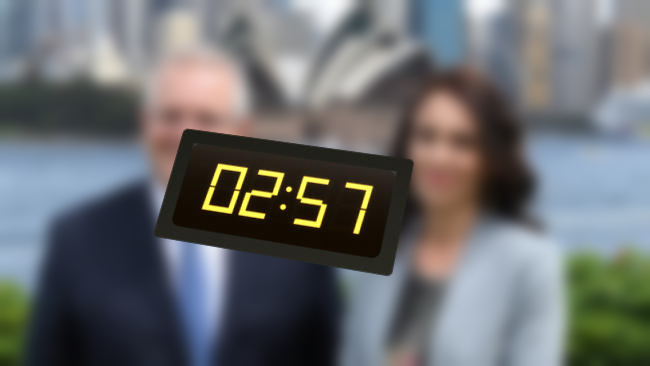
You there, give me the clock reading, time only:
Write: 2:57
